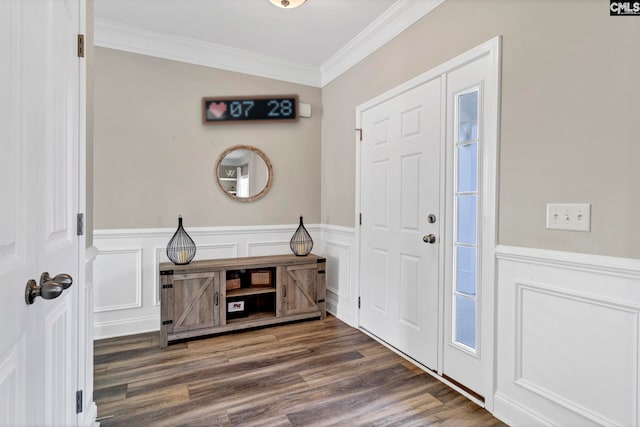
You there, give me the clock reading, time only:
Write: 7:28
